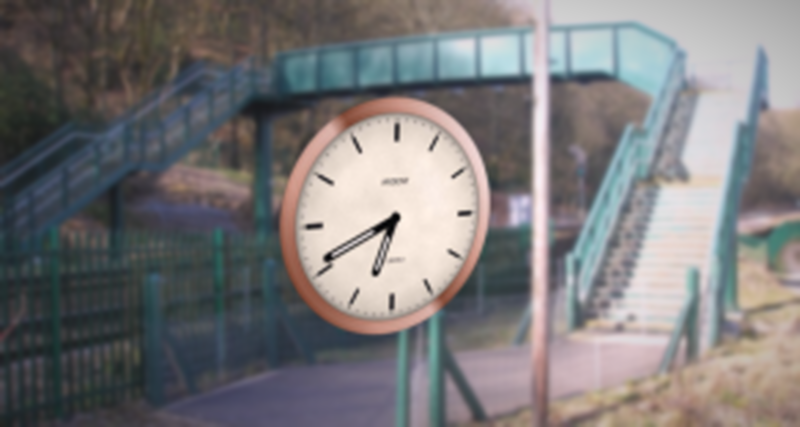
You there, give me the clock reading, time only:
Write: 6:41
